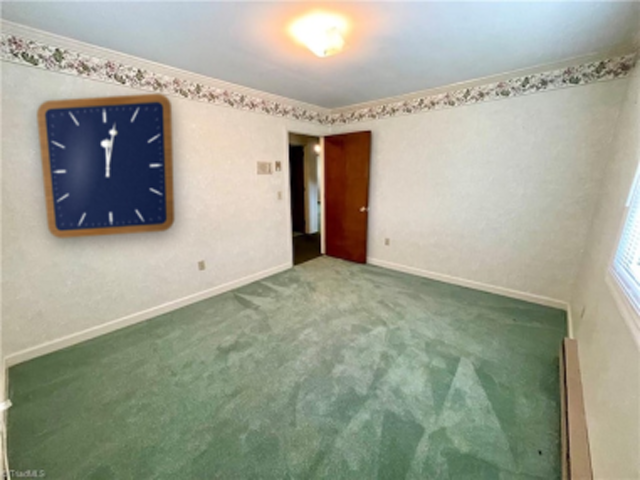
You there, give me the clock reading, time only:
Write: 12:02
